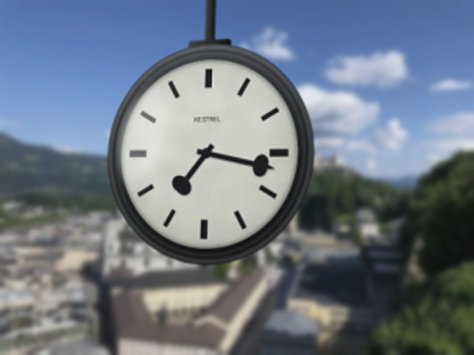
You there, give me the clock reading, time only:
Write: 7:17
